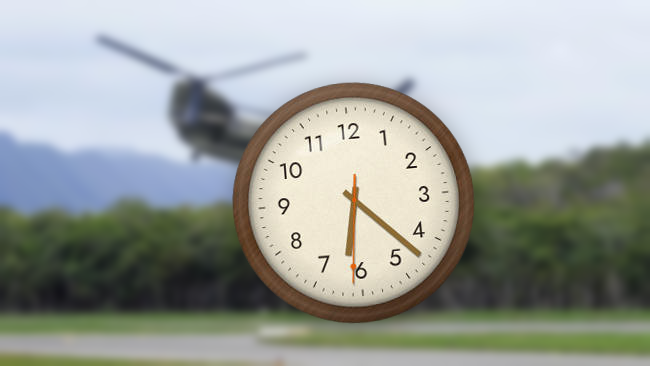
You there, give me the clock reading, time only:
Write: 6:22:31
